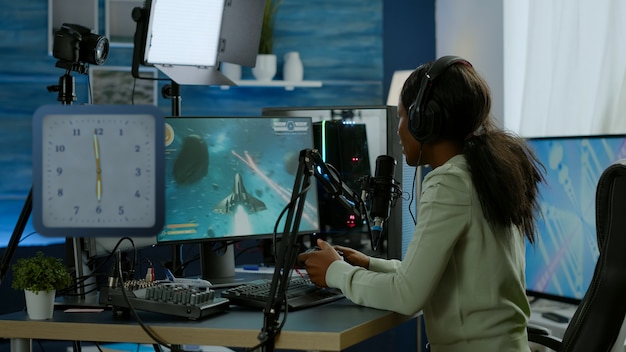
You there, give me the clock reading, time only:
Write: 5:59
